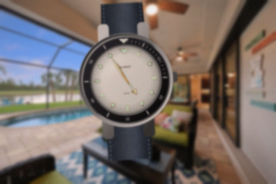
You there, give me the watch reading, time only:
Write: 4:55
